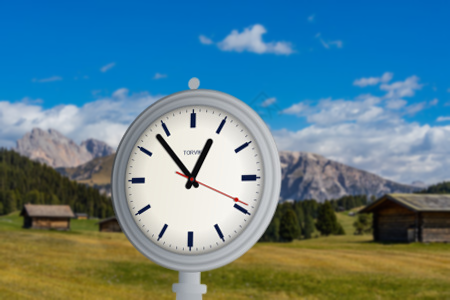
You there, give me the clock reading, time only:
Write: 12:53:19
